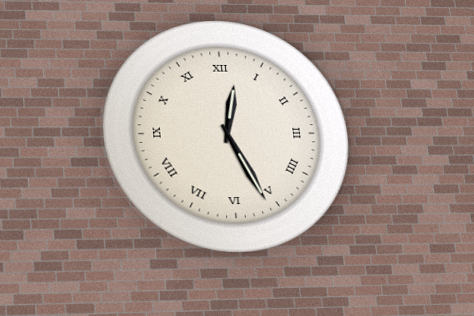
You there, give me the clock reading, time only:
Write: 12:26
